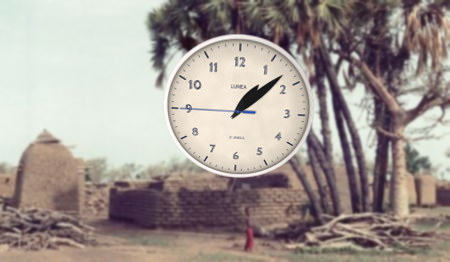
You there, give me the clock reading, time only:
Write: 1:07:45
